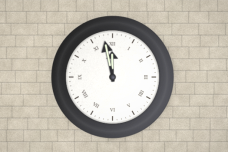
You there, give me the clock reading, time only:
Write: 11:58
